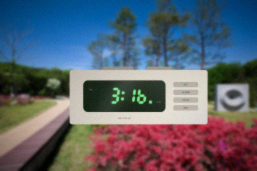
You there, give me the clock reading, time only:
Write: 3:16
